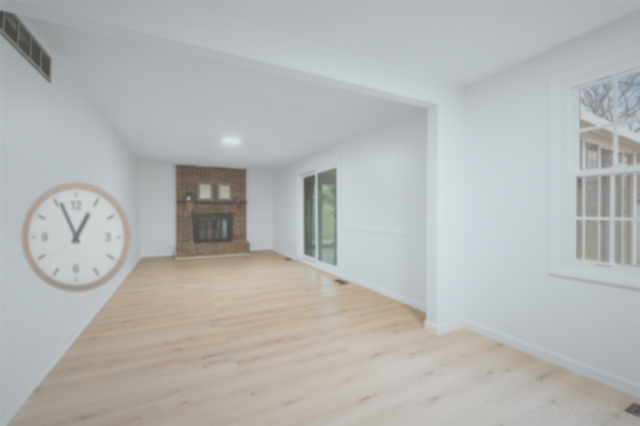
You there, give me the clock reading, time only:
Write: 12:56
